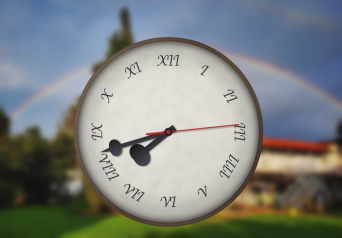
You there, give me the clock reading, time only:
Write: 7:42:14
